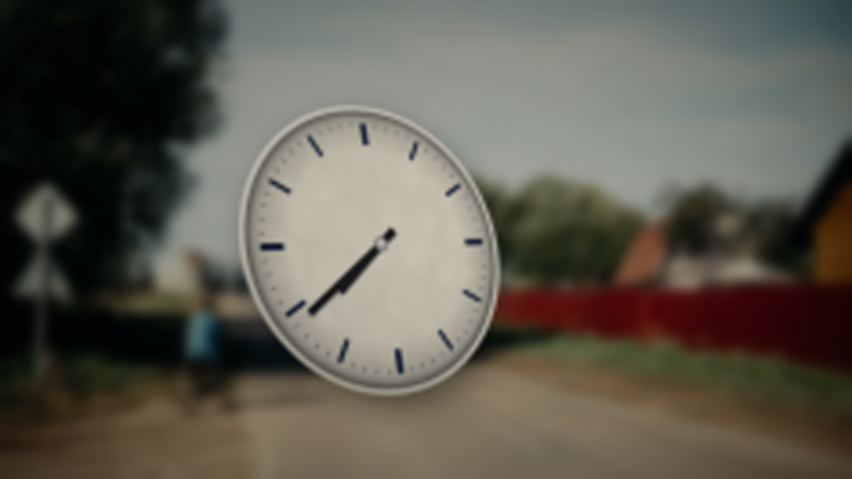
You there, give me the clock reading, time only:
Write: 7:39
